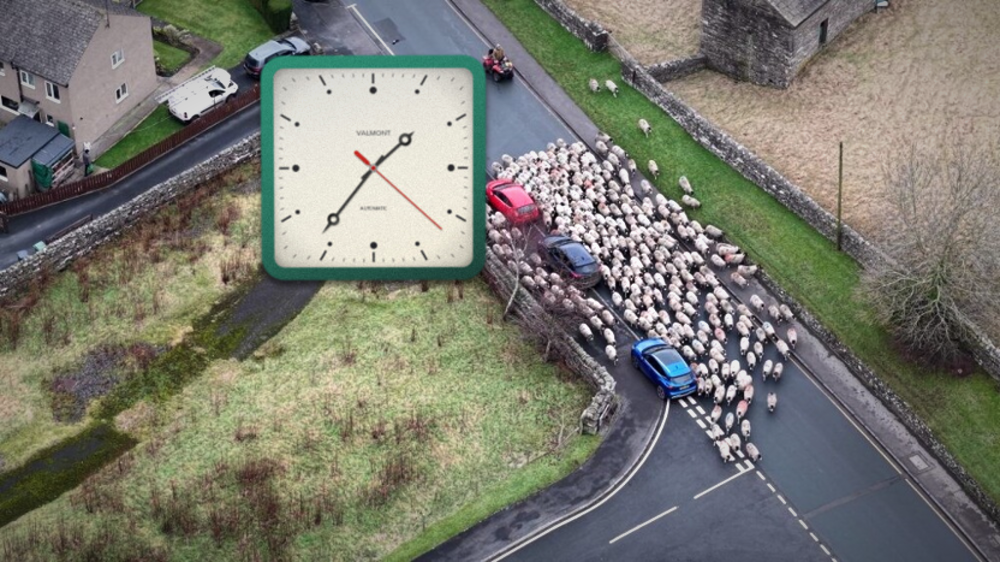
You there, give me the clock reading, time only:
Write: 1:36:22
